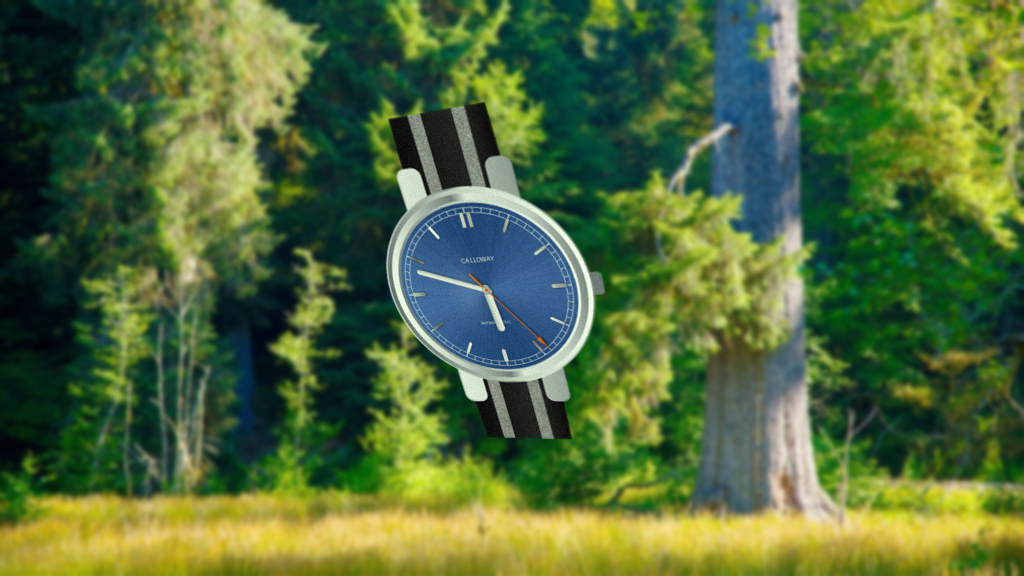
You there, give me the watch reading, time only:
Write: 5:48:24
